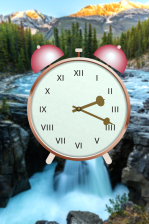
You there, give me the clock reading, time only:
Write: 2:19
